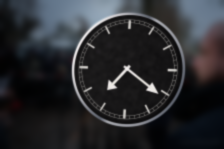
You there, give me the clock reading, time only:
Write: 7:21
